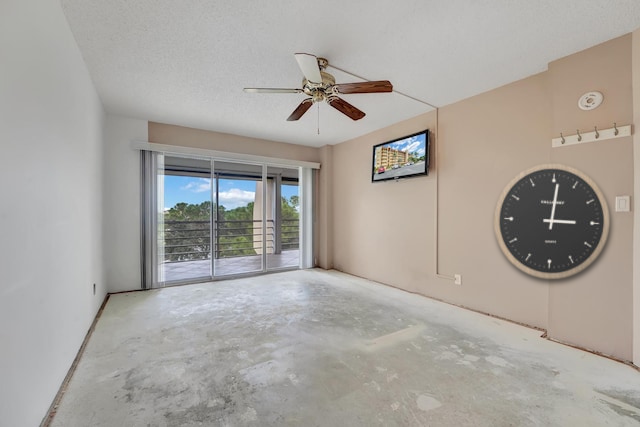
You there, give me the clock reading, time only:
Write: 3:01
